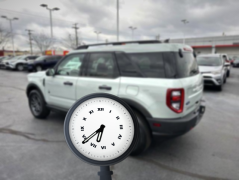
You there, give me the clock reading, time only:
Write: 6:39
